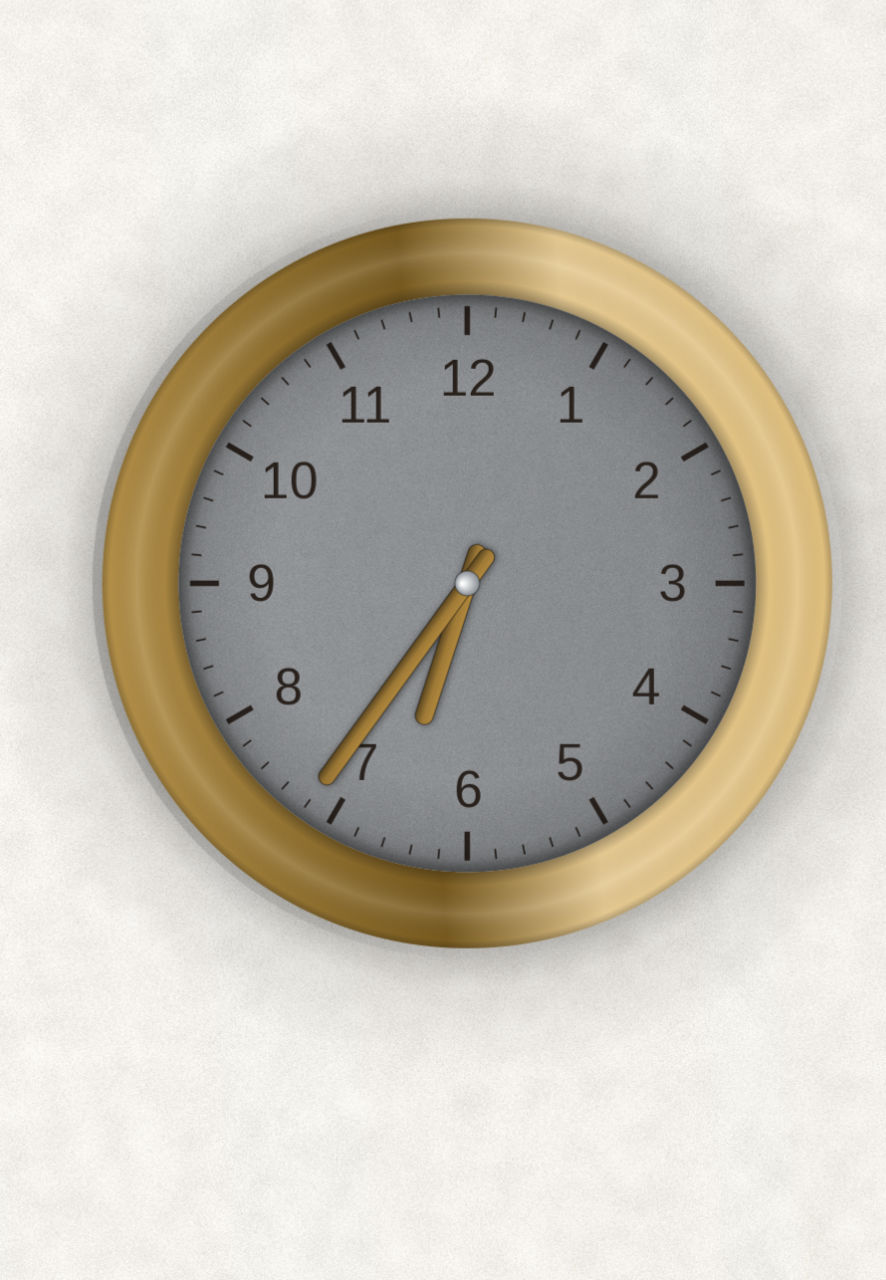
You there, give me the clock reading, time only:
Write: 6:36
